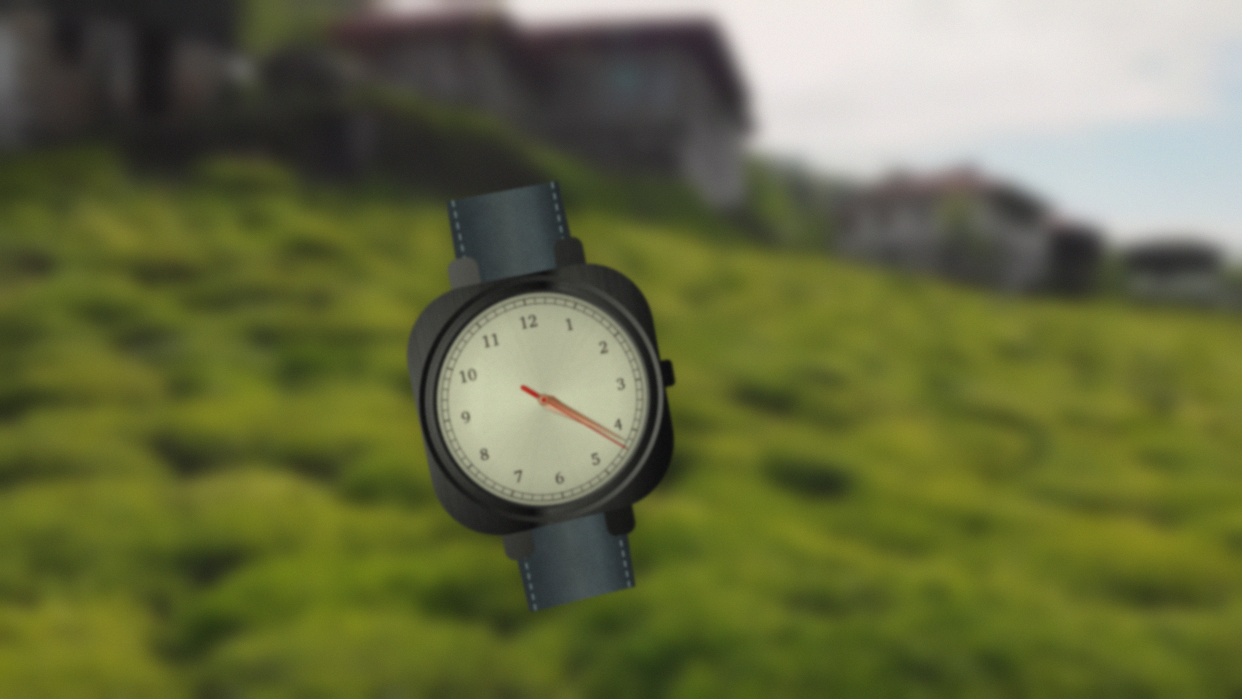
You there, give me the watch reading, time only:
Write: 4:21:22
